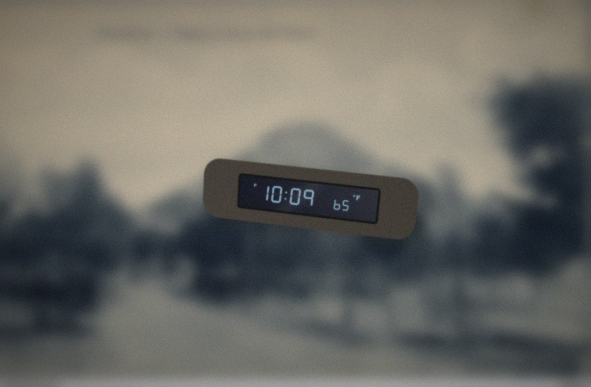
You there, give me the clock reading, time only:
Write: 10:09
